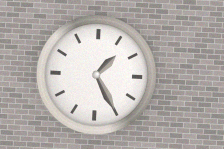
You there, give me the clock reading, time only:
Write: 1:25
